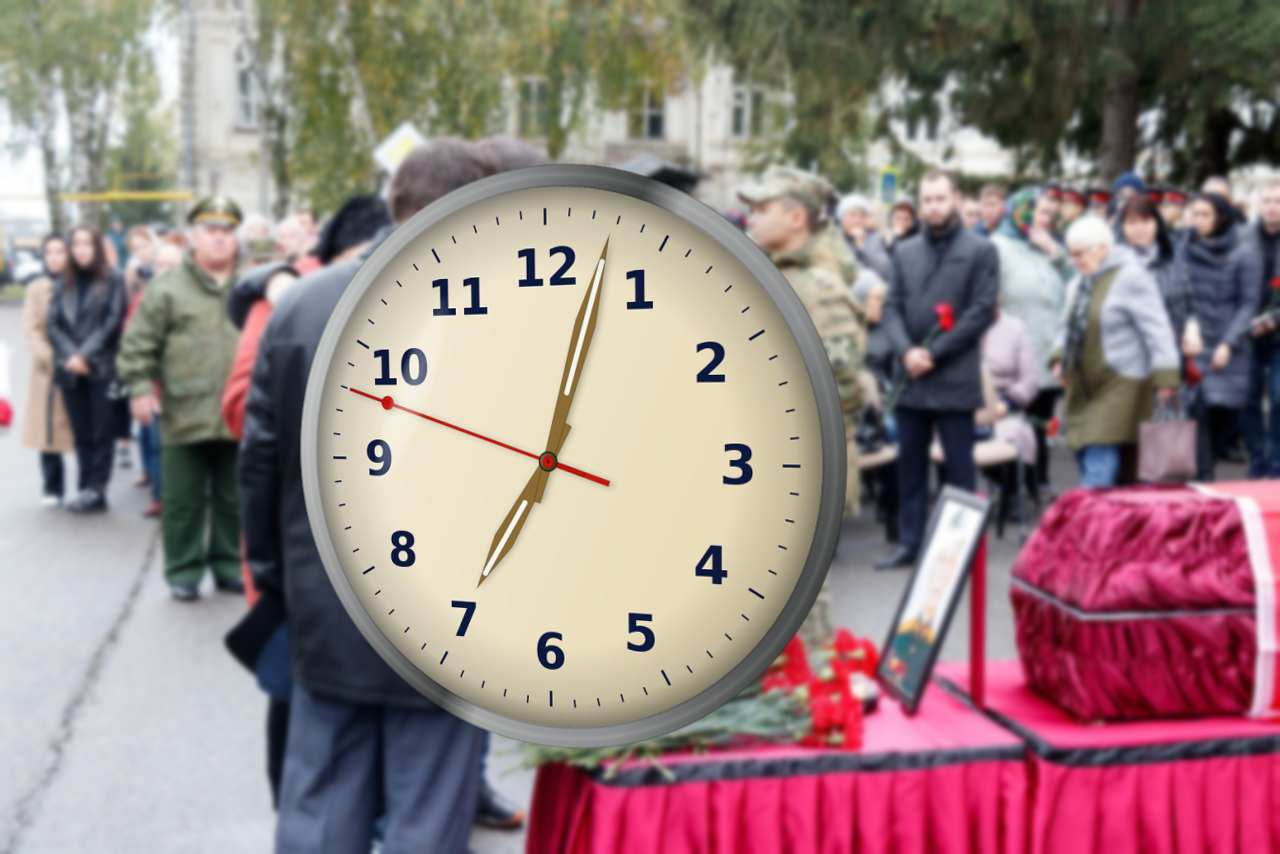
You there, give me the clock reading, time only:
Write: 7:02:48
